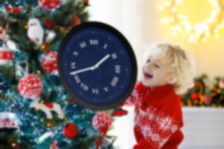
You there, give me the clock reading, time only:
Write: 1:42
